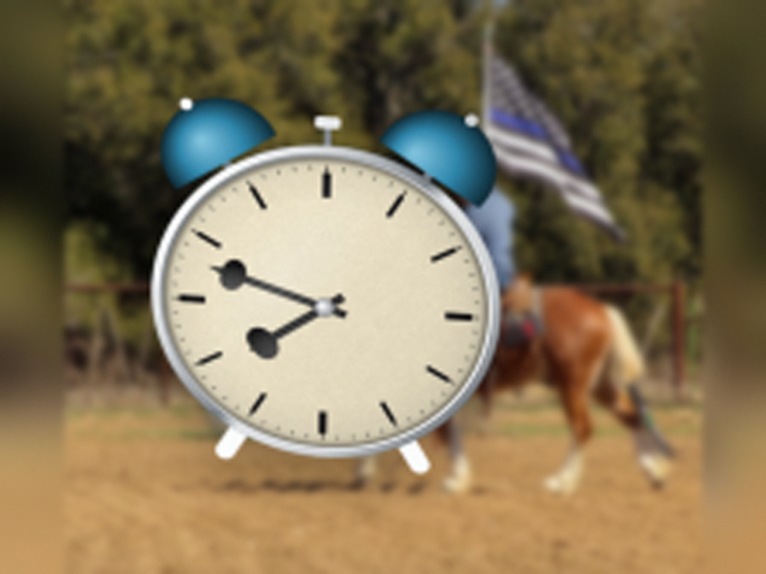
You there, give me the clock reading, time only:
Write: 7:48
